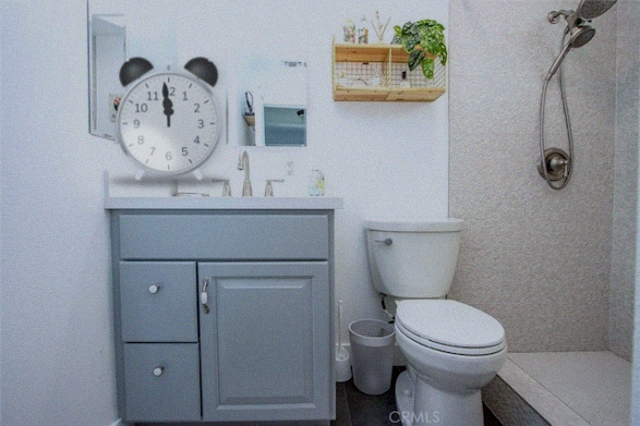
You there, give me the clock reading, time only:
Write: 11:59
